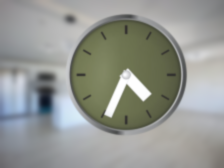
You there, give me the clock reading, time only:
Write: 4:34
